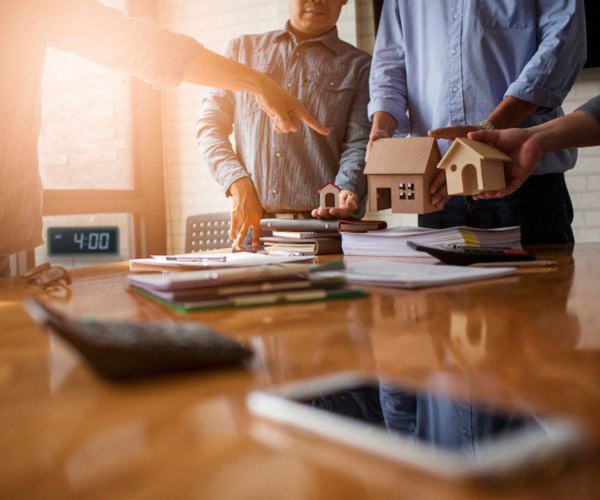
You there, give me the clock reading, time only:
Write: 4:00
